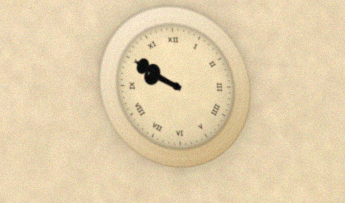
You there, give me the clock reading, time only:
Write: 9:50
